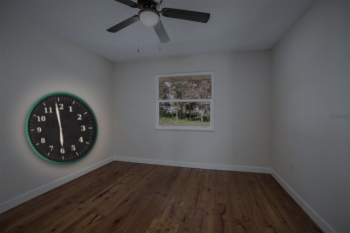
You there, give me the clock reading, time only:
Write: 5:59
